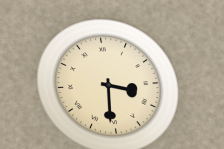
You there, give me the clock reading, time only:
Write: 3:31
